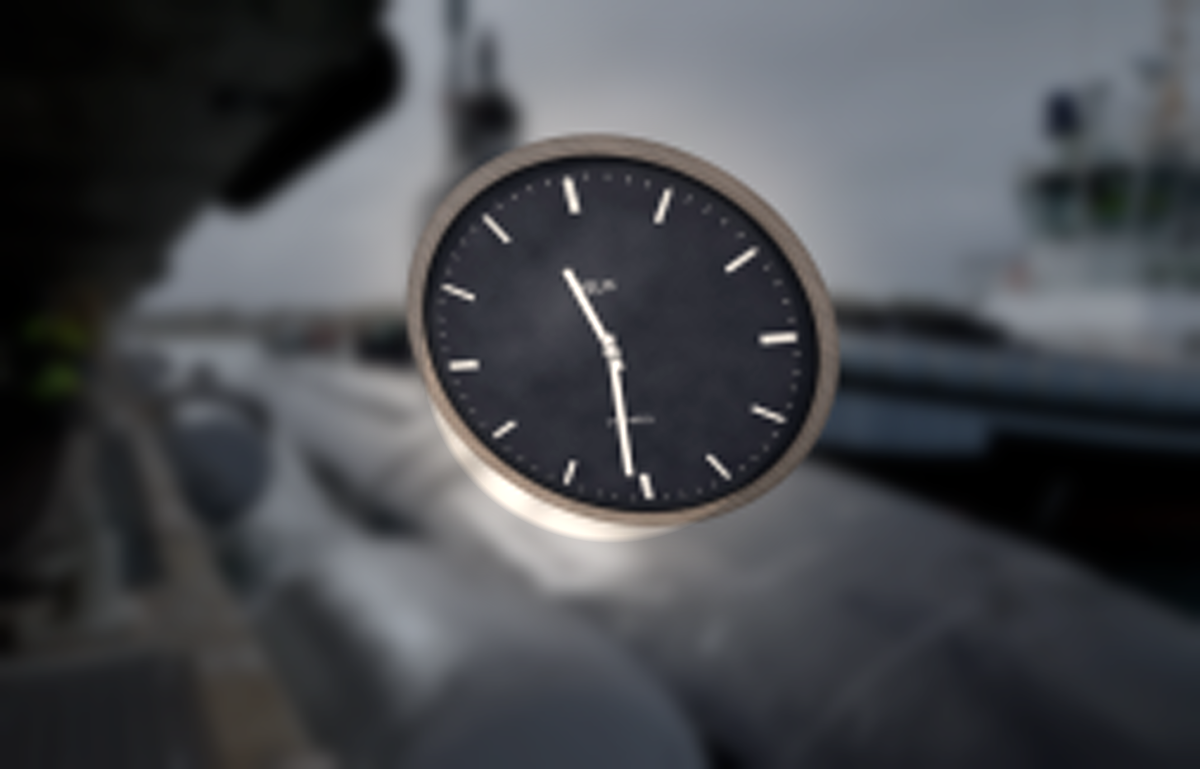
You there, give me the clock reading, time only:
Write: 11:31
